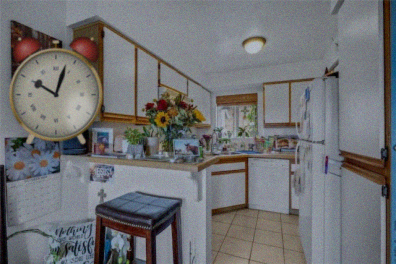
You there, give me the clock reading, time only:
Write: 10:03
